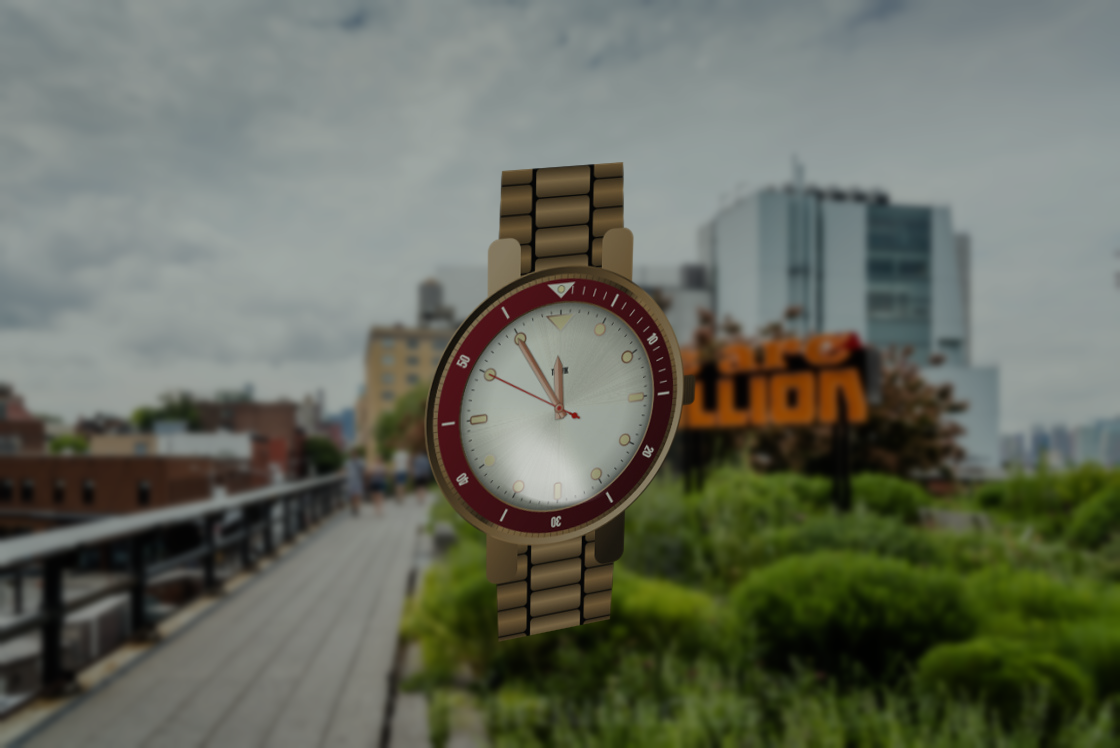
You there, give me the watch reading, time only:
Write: 11:54:50
